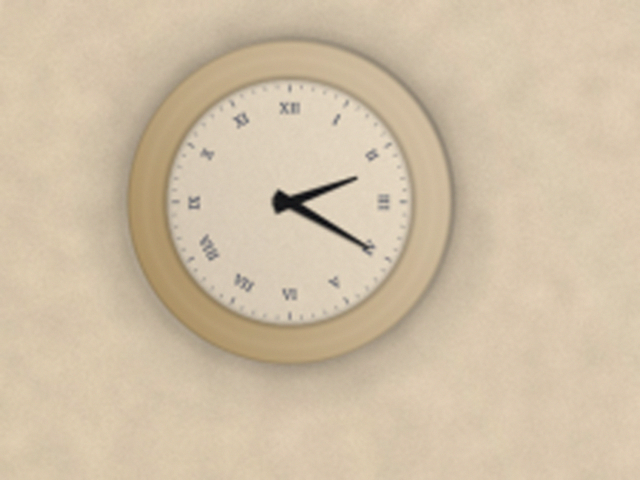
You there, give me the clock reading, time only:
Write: 2:20
